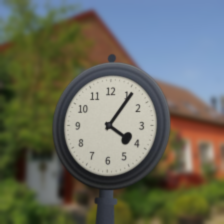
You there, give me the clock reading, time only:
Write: 4:06
